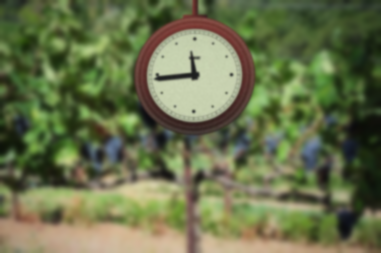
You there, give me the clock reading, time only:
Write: 11:44
